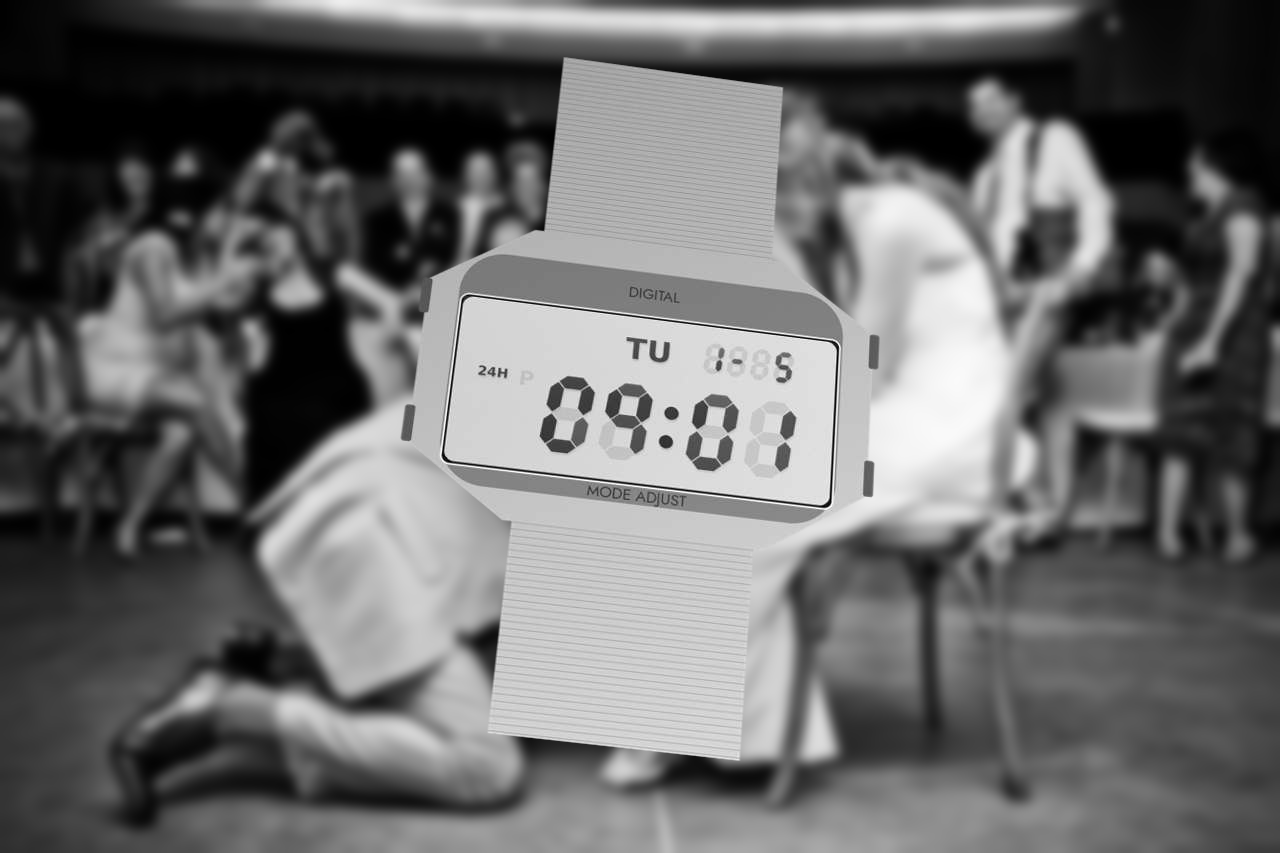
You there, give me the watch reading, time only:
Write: 9:01
